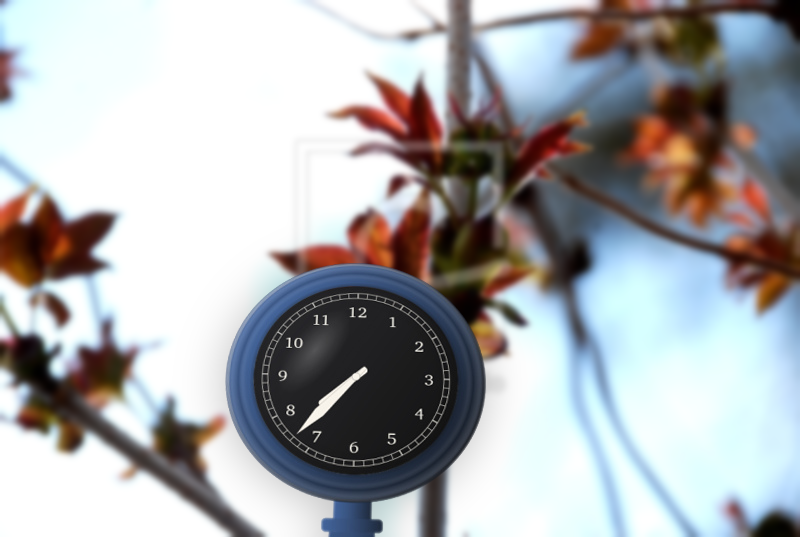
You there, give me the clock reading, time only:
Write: 7:37
